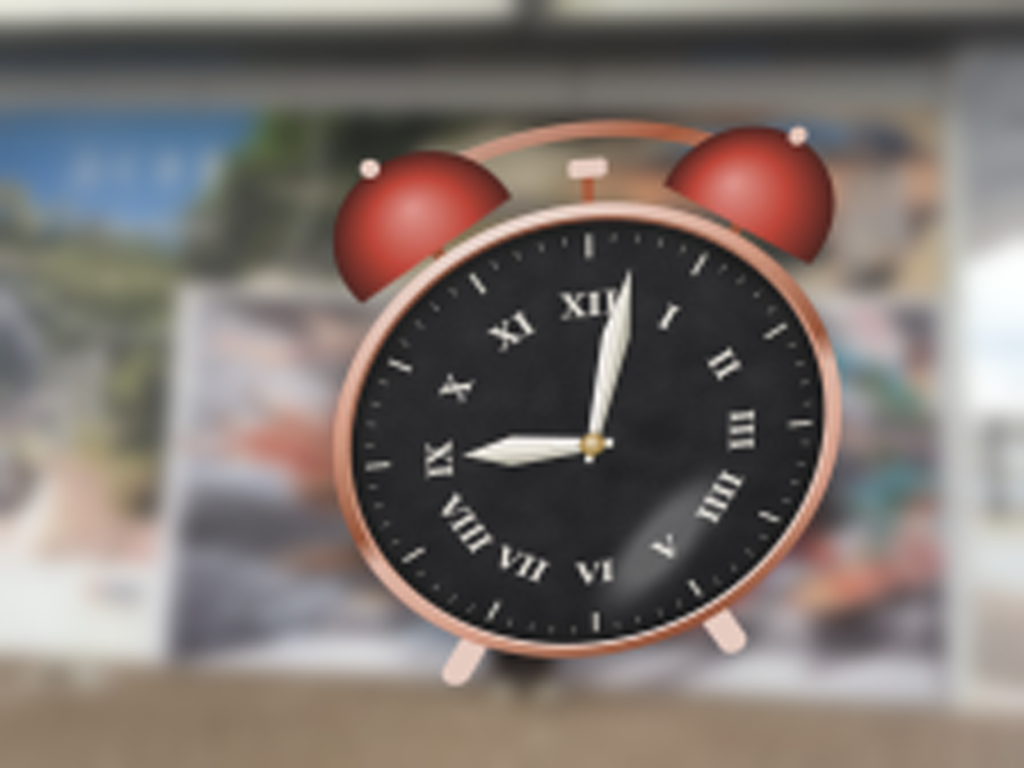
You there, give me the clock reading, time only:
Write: 9:02
